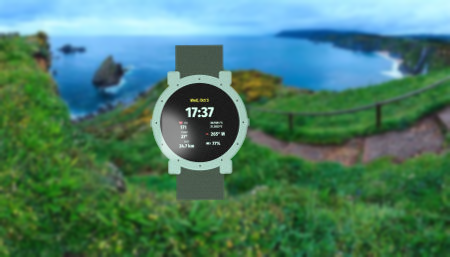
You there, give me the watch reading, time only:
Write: 17:37
